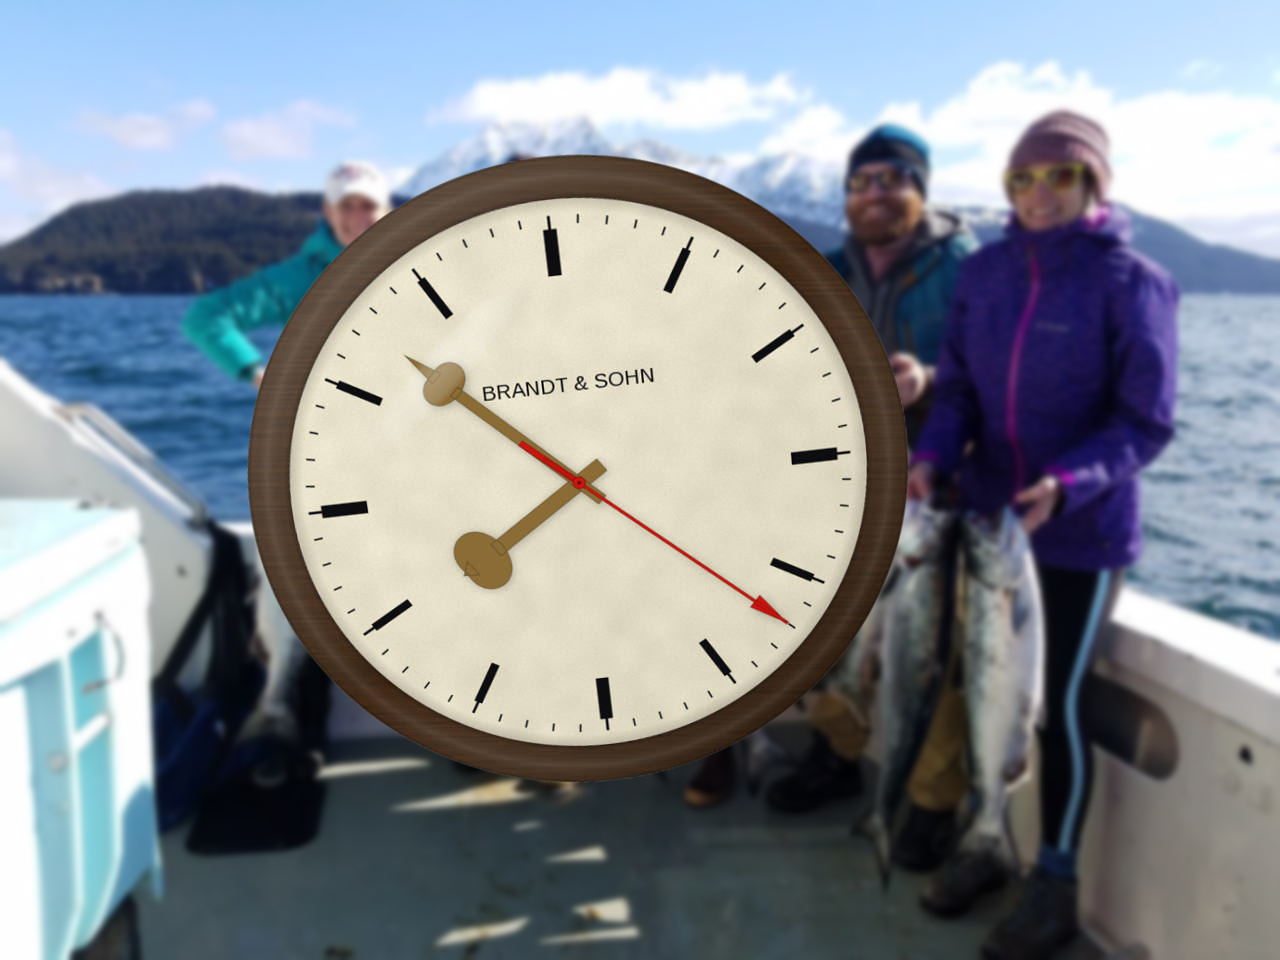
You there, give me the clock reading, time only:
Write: 7:52:22
